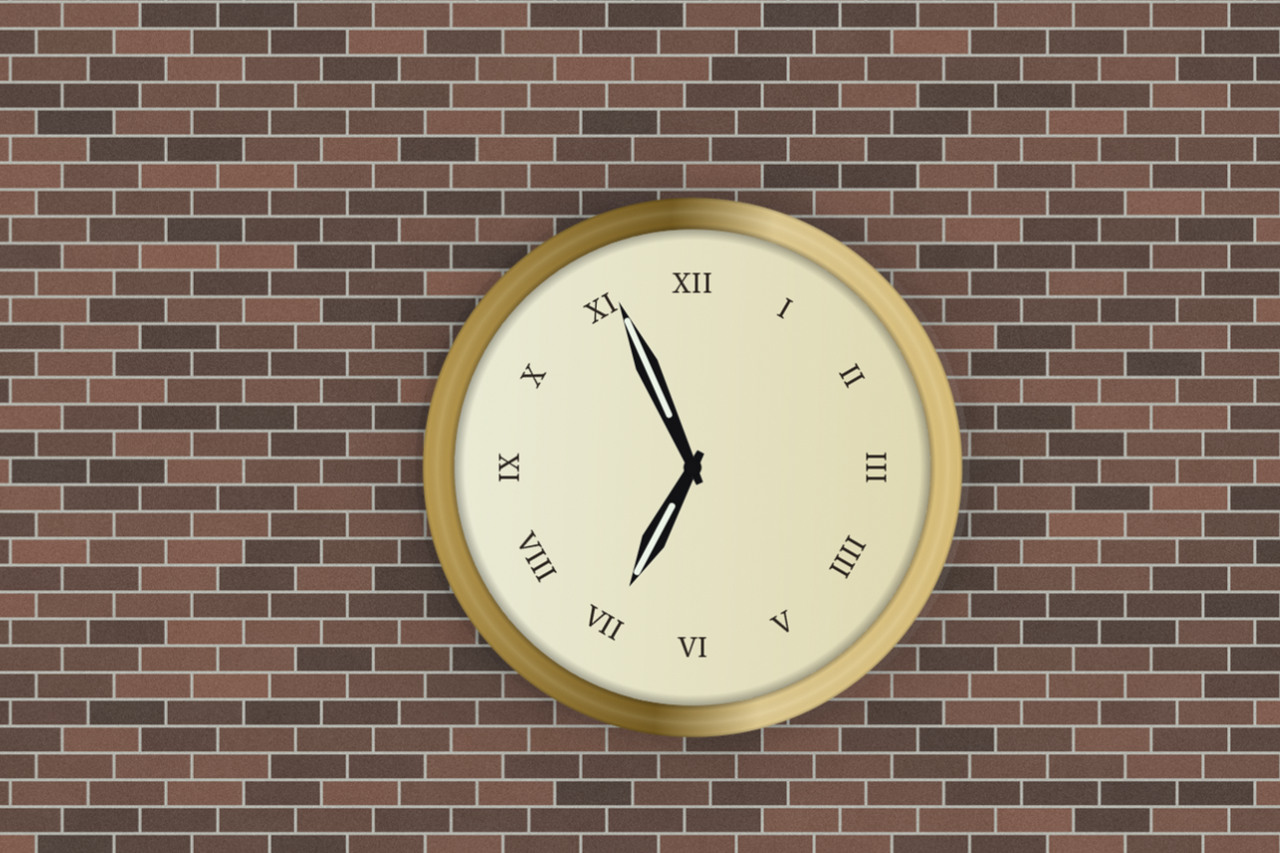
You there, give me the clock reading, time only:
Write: 6:56
